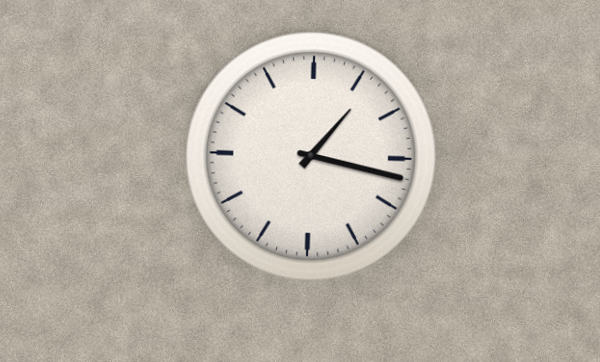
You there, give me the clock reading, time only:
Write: 1:17
